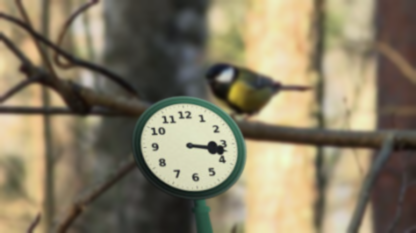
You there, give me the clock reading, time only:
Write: 3:17
